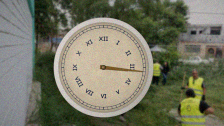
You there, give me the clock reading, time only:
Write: 3:16
